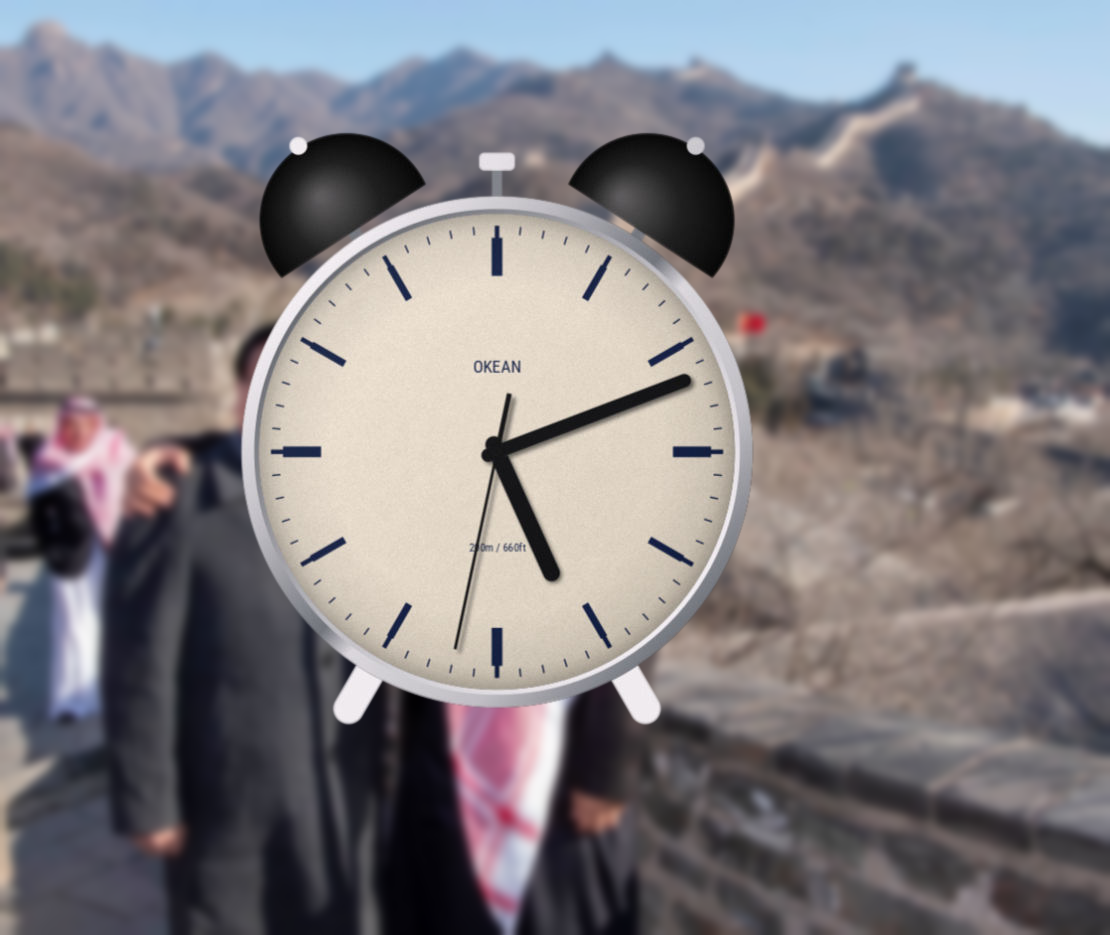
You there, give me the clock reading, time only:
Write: 5:11:32
